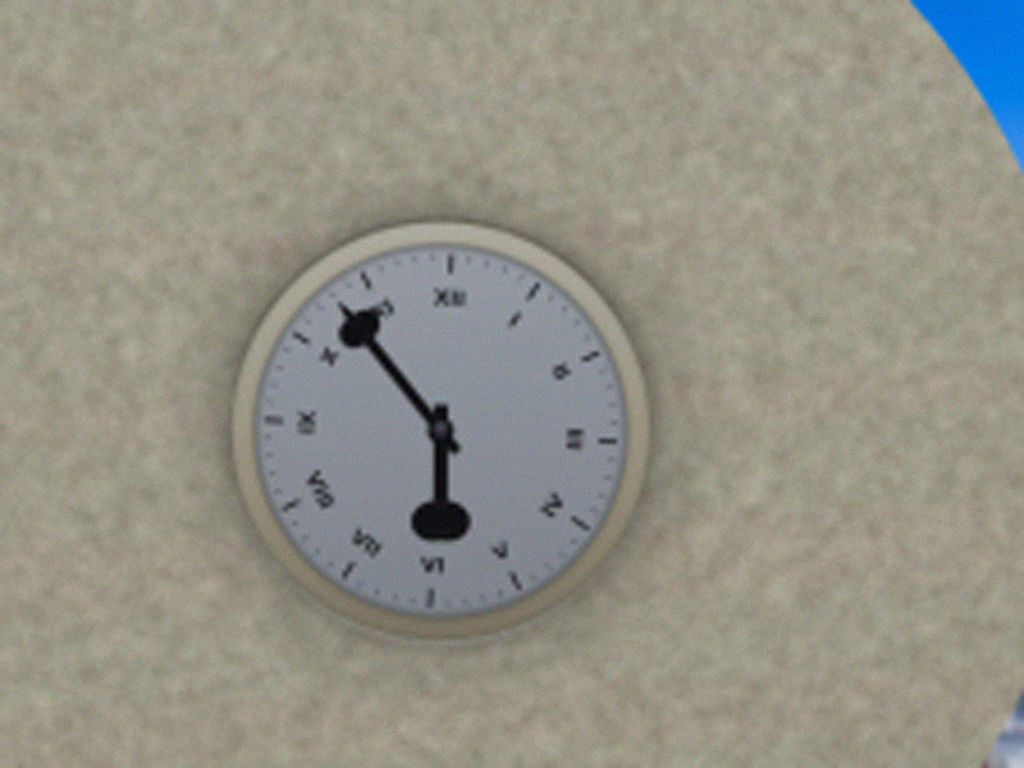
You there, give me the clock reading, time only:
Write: 5:53
